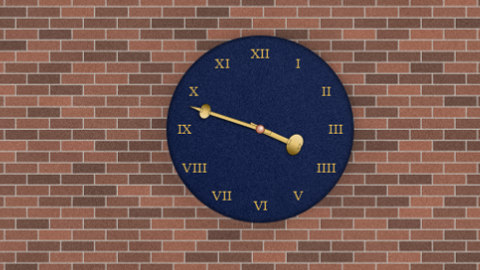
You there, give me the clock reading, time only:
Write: 3:48
